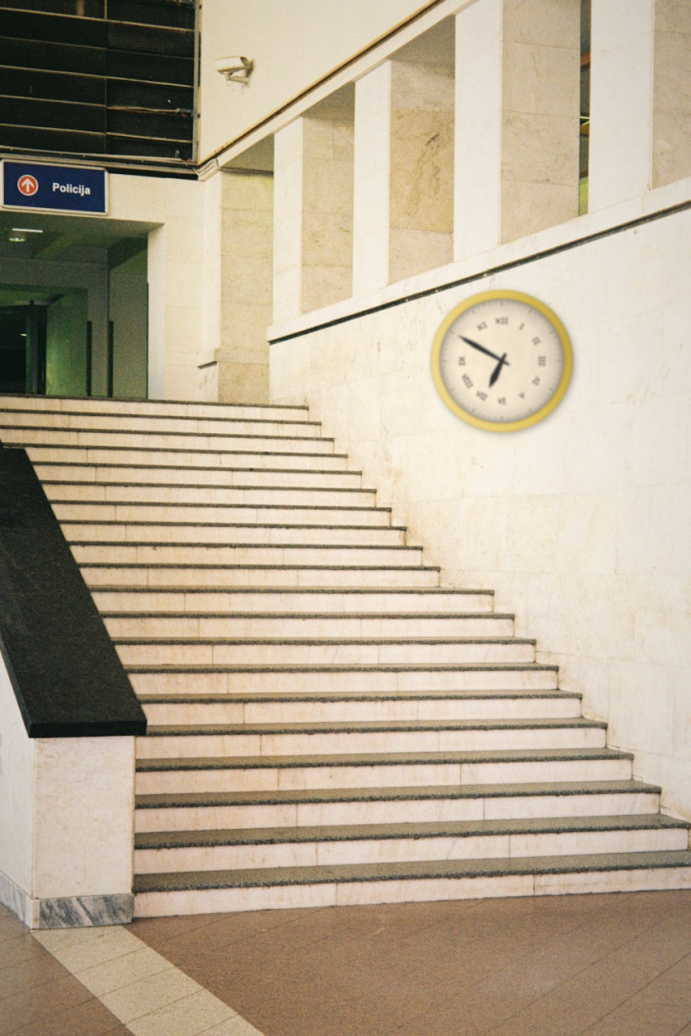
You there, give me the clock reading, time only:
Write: 6:50
